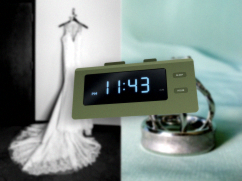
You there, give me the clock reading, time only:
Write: 11:43
